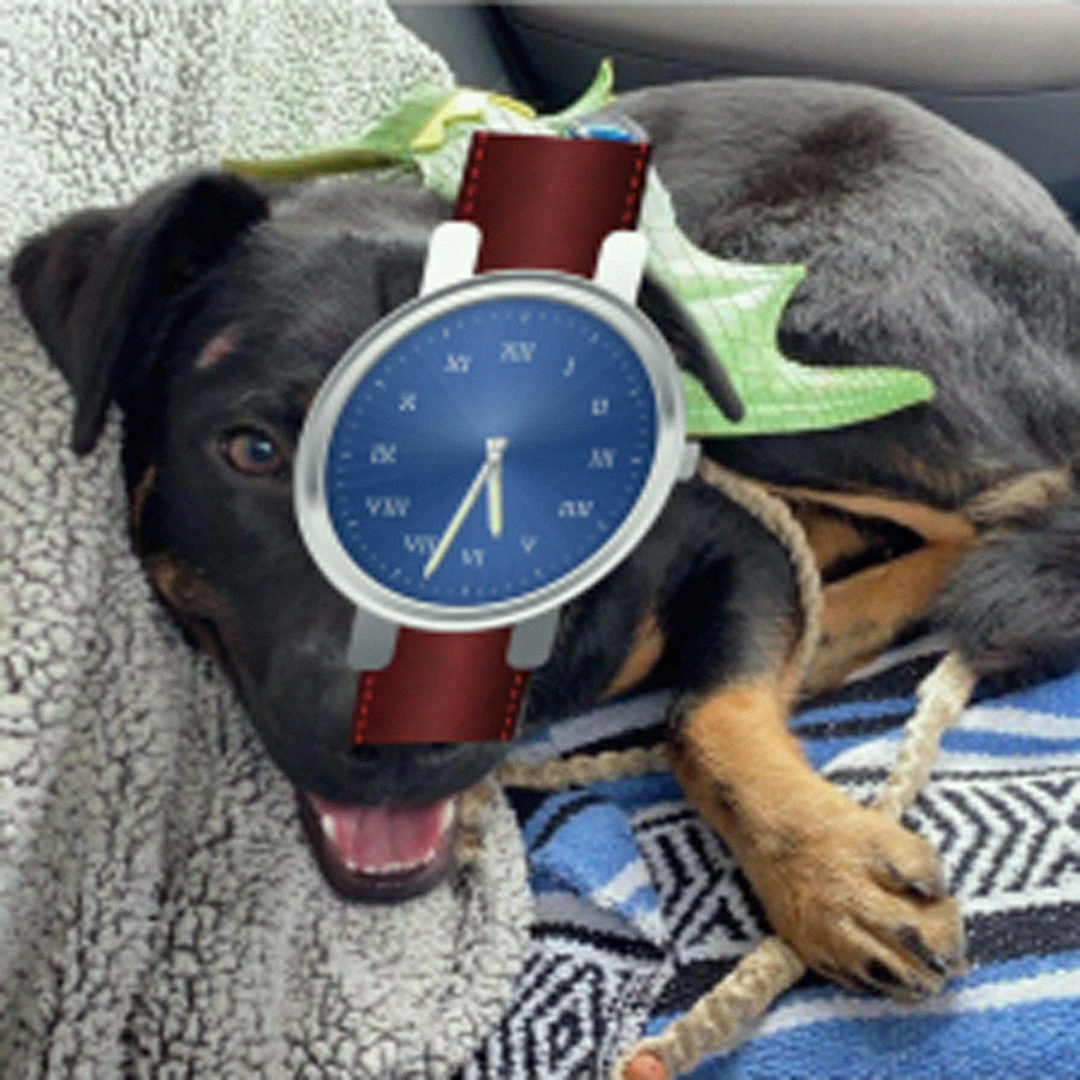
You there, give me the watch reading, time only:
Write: 5:33
